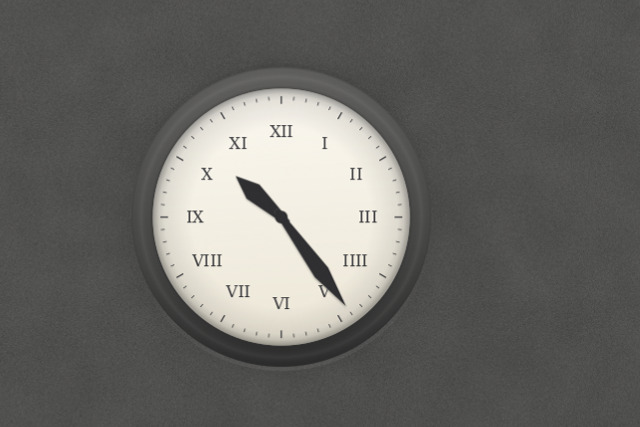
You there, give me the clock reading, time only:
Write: 10:24
